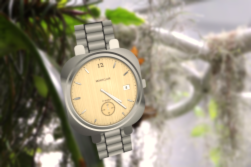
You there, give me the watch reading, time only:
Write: 4:23
